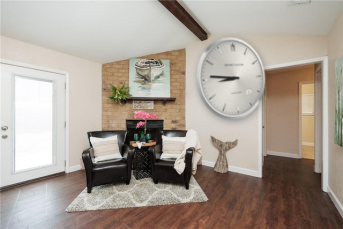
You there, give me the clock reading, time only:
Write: 8:46
